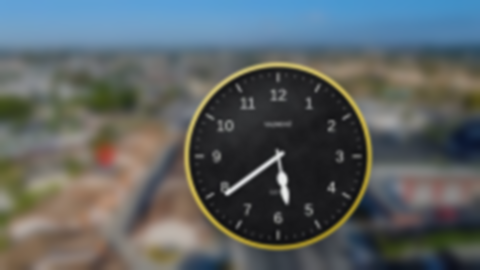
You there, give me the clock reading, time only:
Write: 5:39
